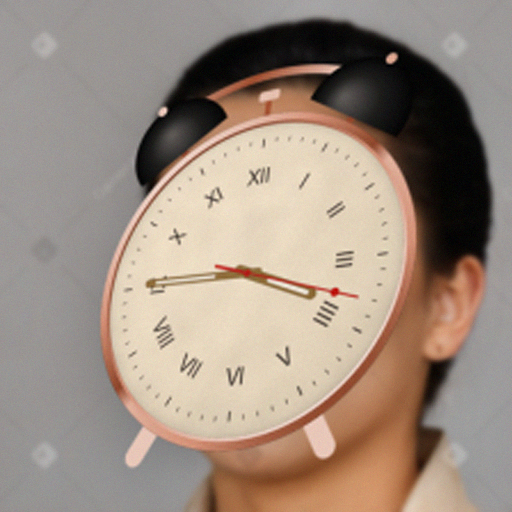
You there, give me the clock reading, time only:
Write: 3:45:18
